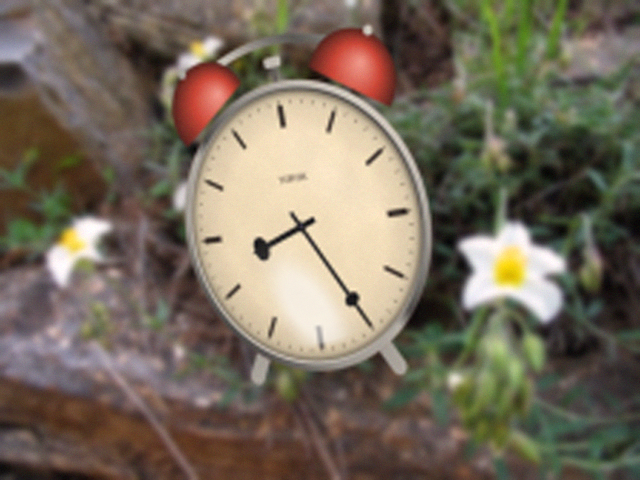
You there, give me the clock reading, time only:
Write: 8:25
